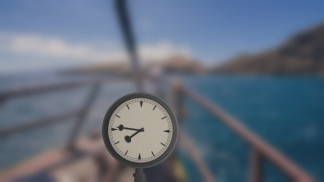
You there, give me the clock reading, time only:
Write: 7:46
